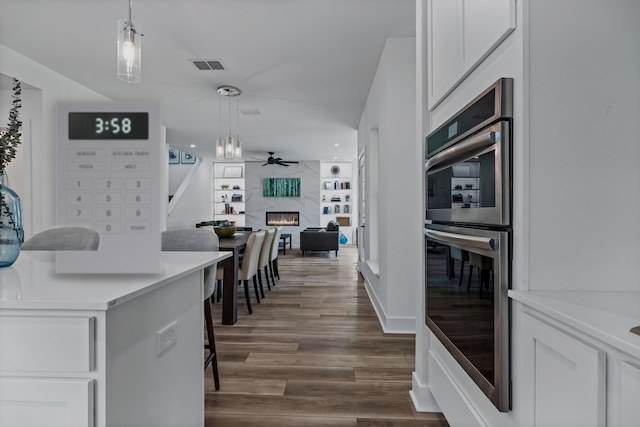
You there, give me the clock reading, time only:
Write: 3:58
